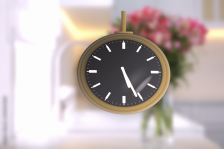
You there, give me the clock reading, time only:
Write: 5:26
